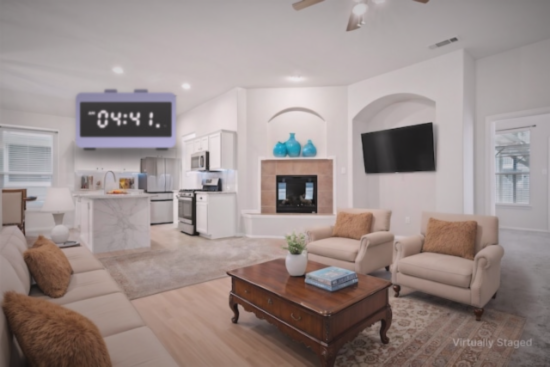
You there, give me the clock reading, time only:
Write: 4:41
